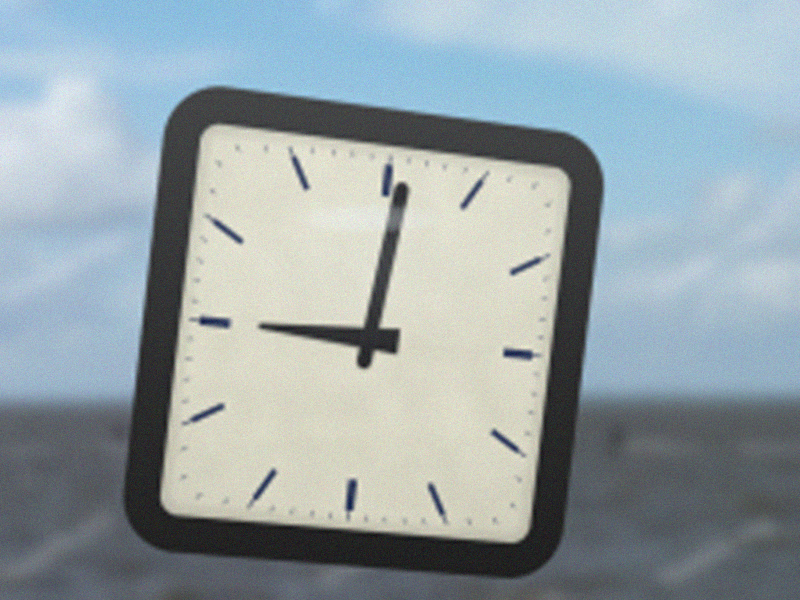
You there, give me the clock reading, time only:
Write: 9:01
